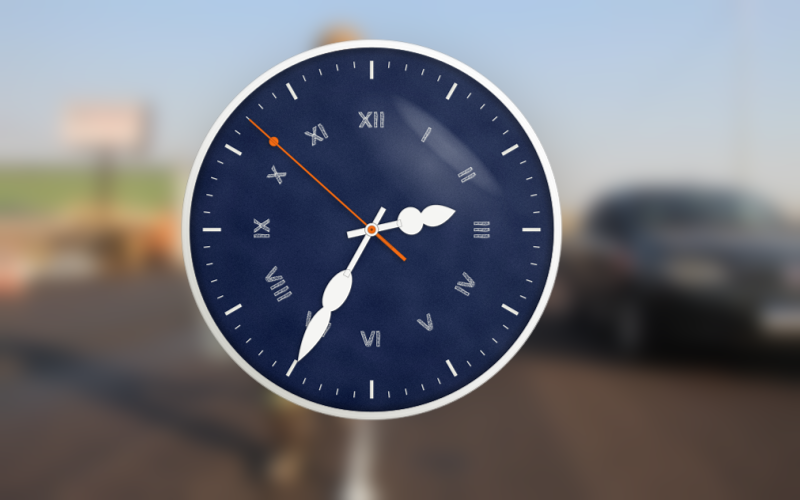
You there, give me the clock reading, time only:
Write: 2:34:52
